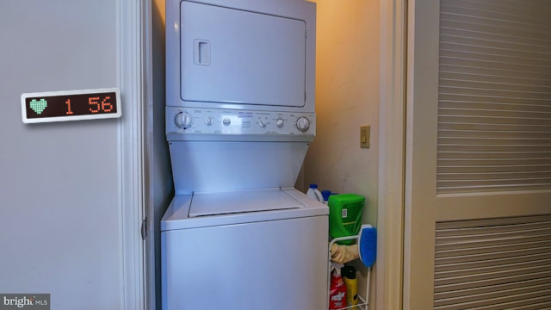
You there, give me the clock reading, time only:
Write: 1:56
